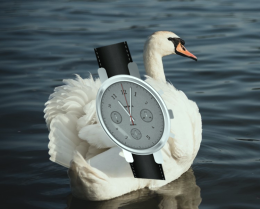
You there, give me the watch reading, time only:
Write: 11:03
